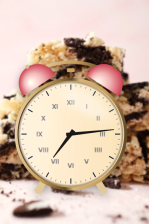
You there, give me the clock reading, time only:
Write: 7:14
